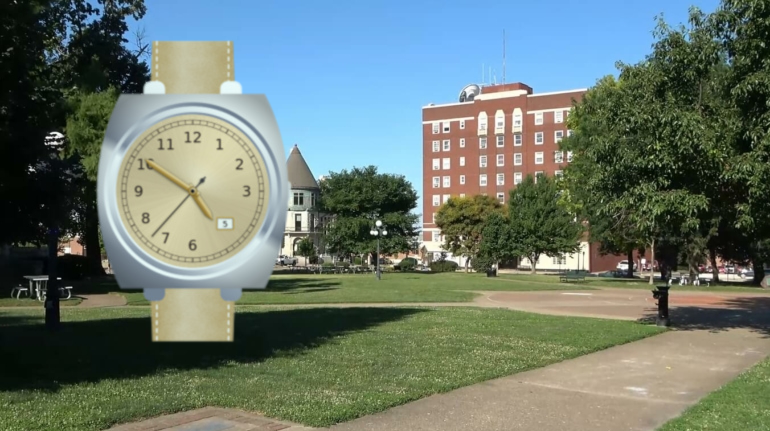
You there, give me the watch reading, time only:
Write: 4:50:37
